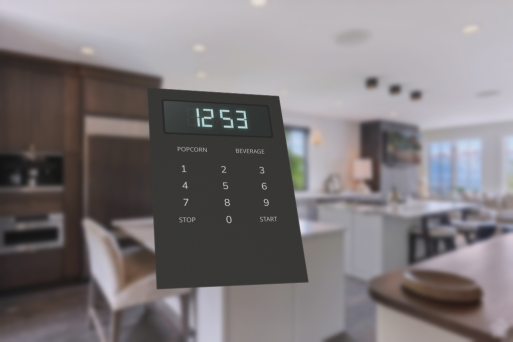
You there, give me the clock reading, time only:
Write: 12:53
